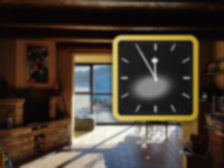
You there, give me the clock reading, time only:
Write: 11:55
